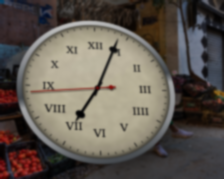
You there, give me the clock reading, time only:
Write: 7:03:44
